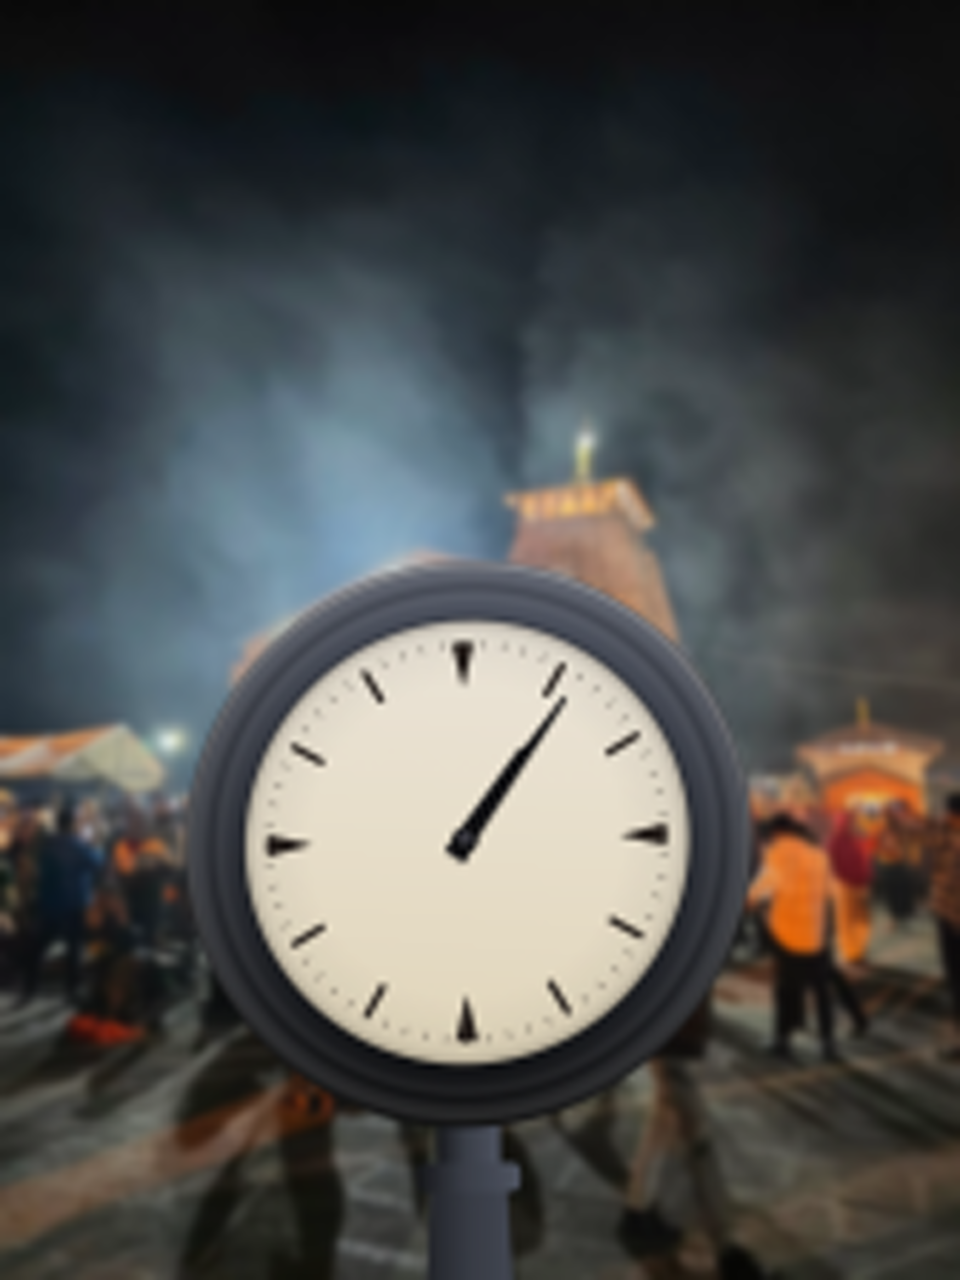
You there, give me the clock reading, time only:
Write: 1:06
